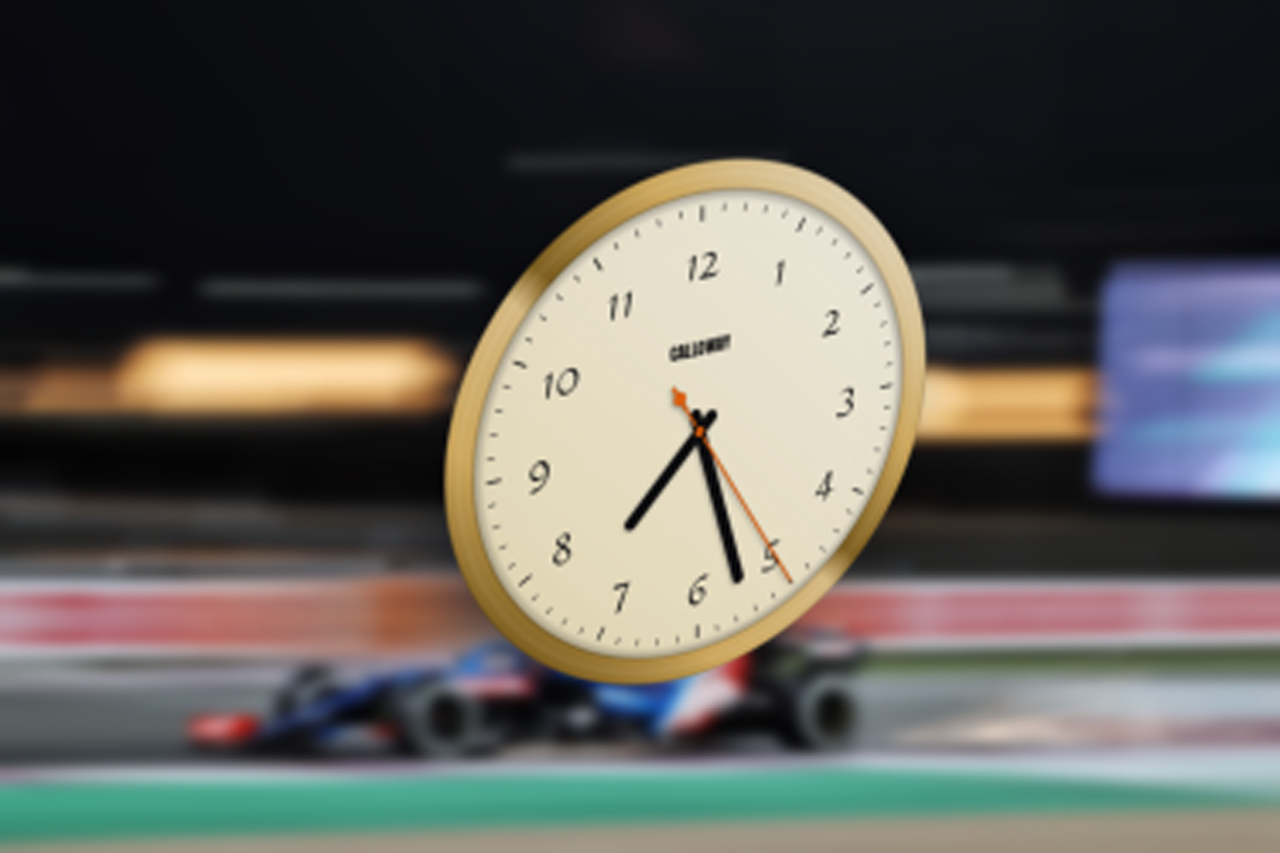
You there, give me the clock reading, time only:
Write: 7:27:25
